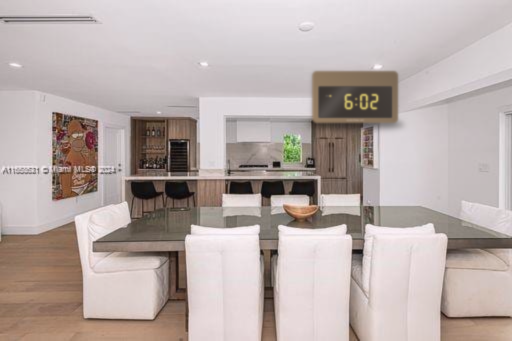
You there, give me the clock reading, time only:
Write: 6:02
